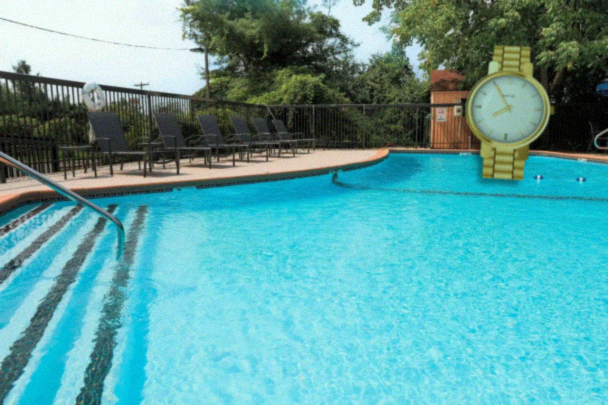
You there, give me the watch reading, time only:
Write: 7:55
